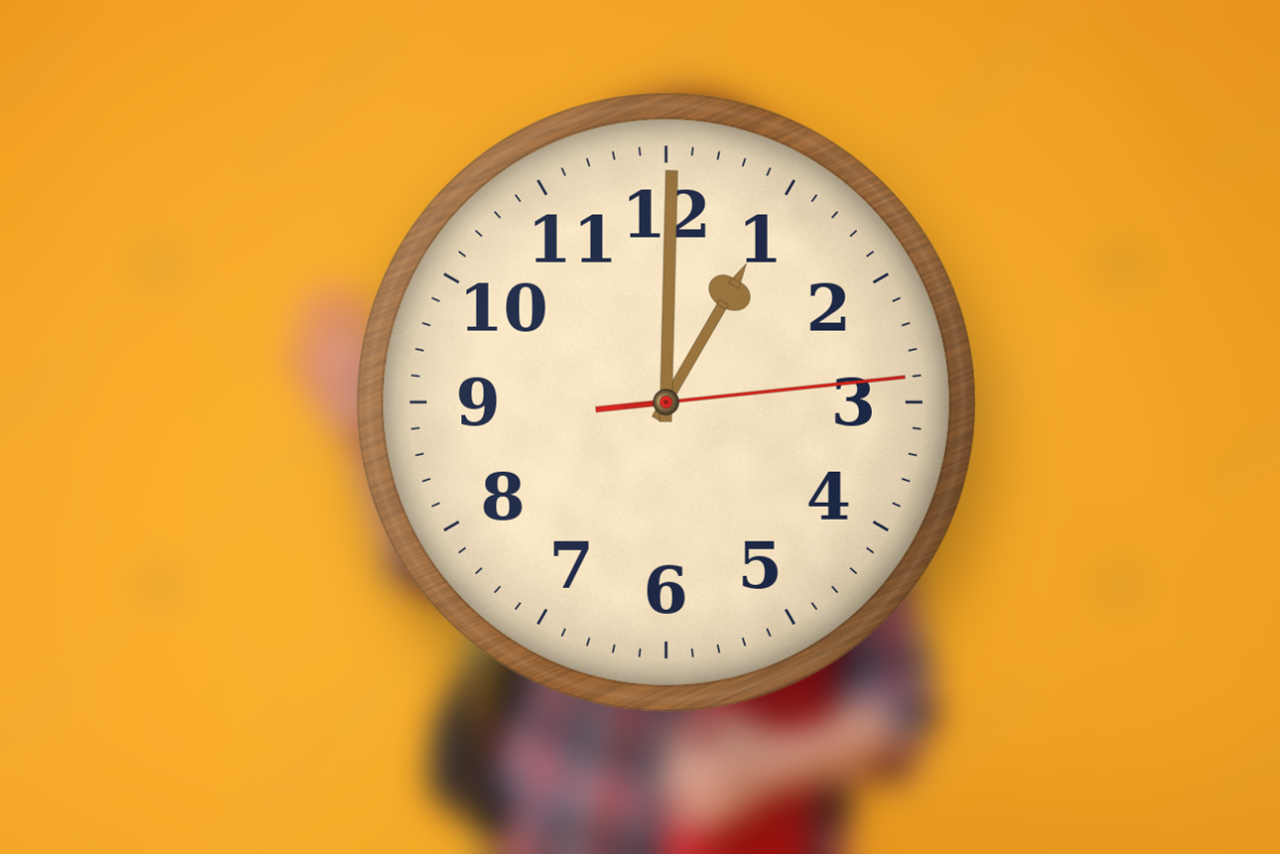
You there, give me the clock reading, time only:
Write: 1:00:14
